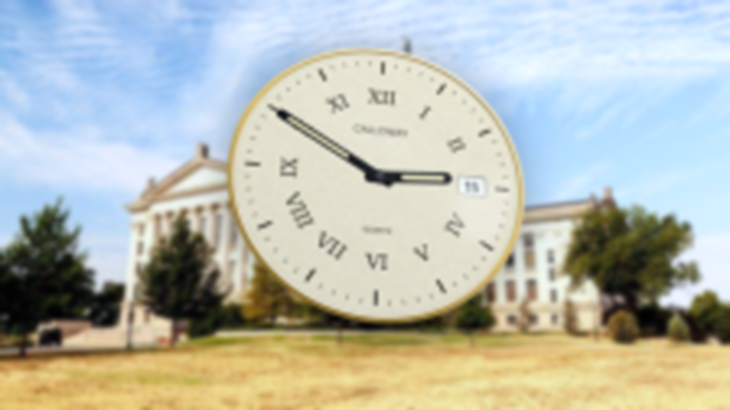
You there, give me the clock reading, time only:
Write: 2:50
